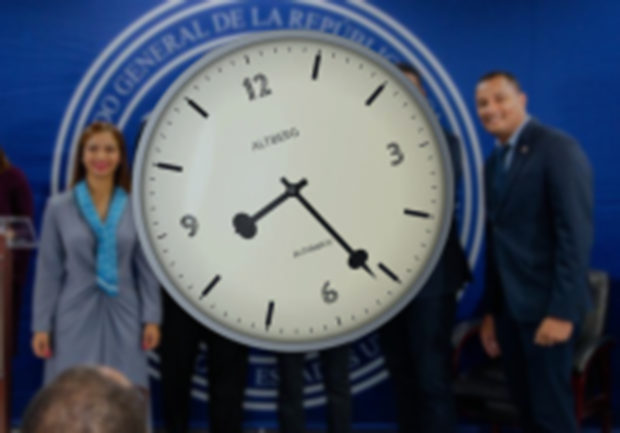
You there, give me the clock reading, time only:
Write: 8:26
